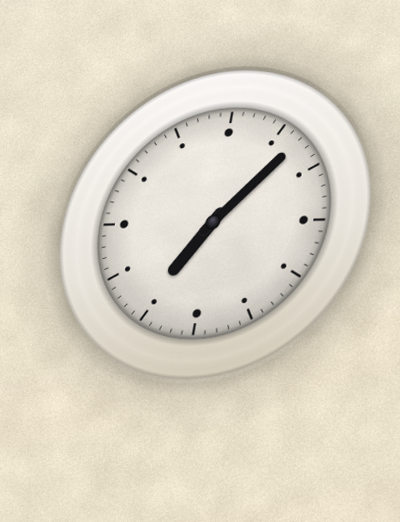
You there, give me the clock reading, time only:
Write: 7:07
